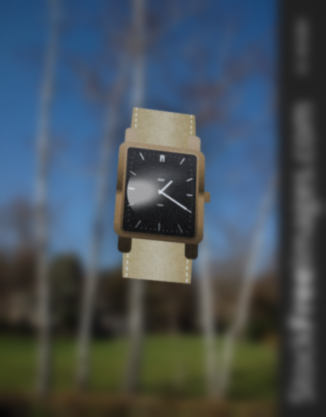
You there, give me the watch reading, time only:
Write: 1:20
